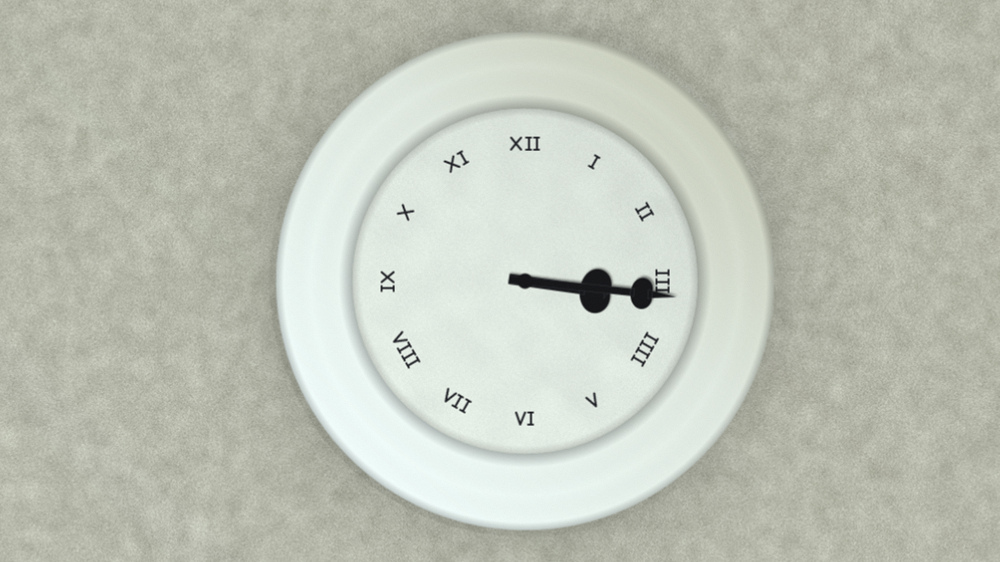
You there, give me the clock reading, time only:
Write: 3:16
